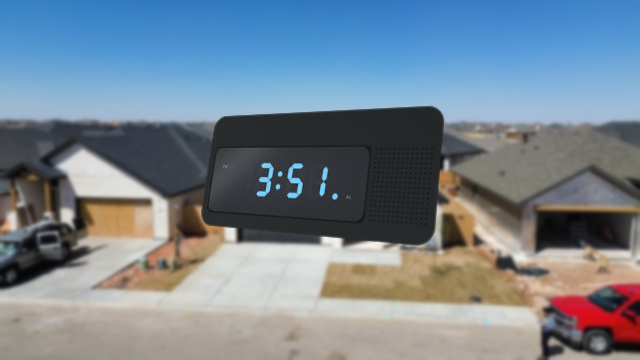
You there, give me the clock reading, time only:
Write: 3:51
